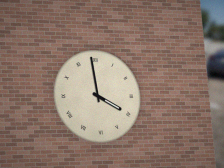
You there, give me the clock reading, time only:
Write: 3:59
